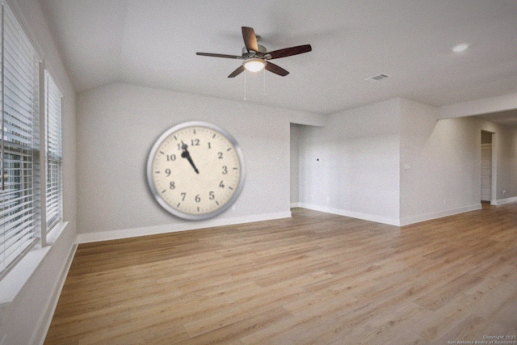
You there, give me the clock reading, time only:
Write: 10:56
